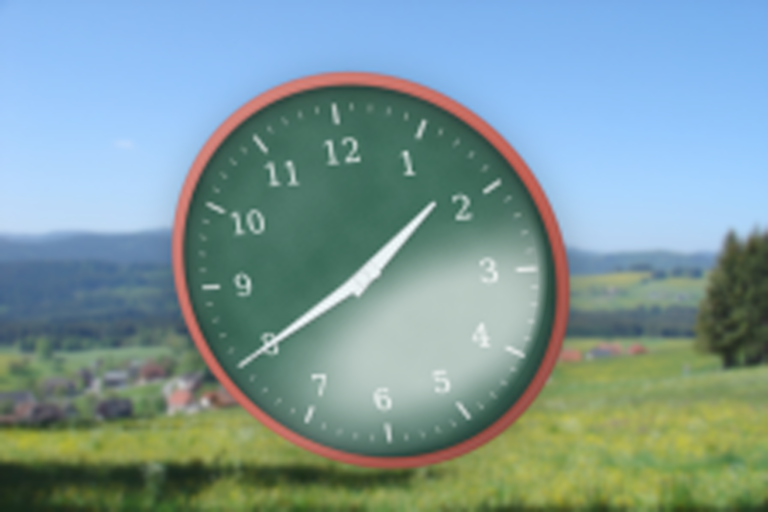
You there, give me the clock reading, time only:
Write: 1:40
